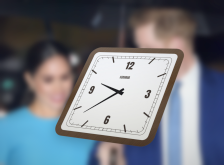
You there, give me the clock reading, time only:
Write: 9:38
